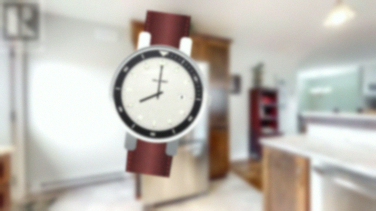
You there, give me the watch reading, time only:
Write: 8:00
